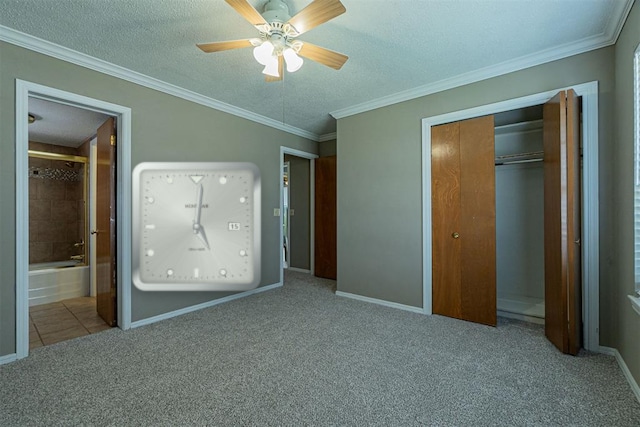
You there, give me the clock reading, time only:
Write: 5:01
